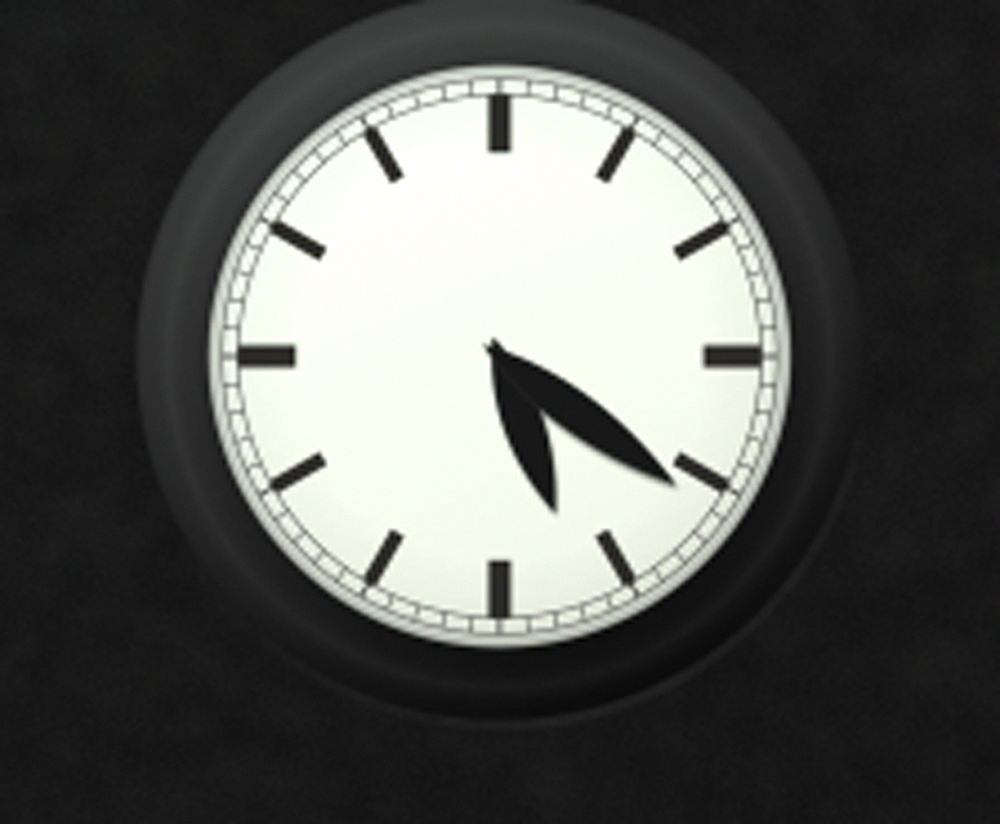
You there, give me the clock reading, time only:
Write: 5:21
